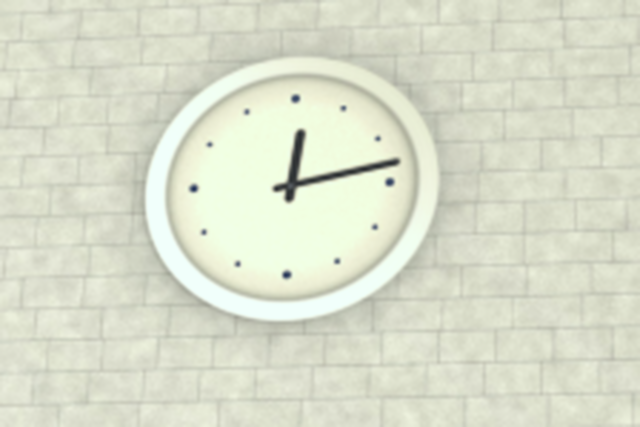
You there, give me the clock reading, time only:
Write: 12:13
